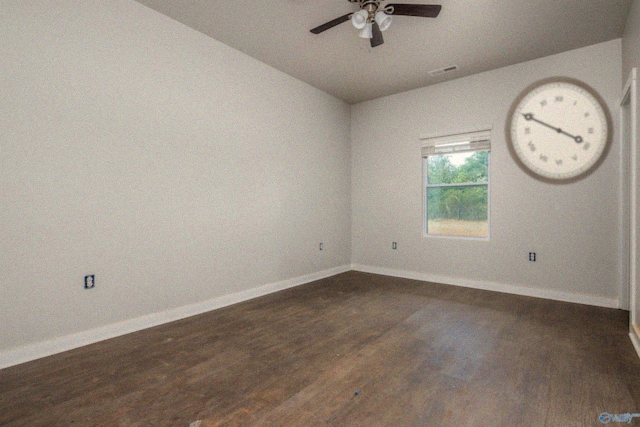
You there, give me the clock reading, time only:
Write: 3:49
